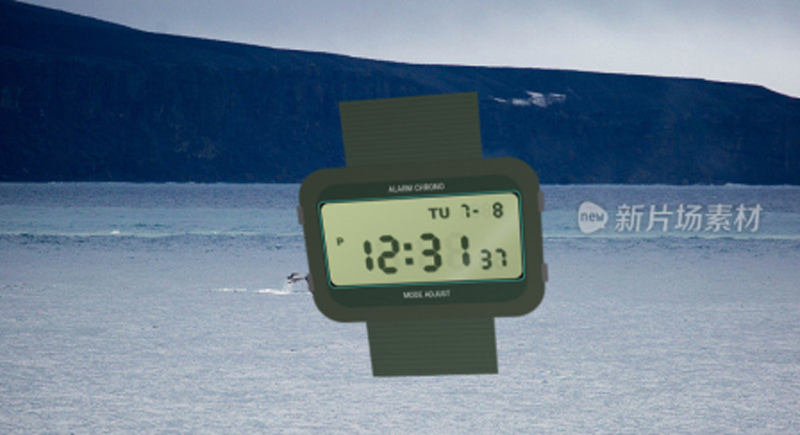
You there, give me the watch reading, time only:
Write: 12:31:37
